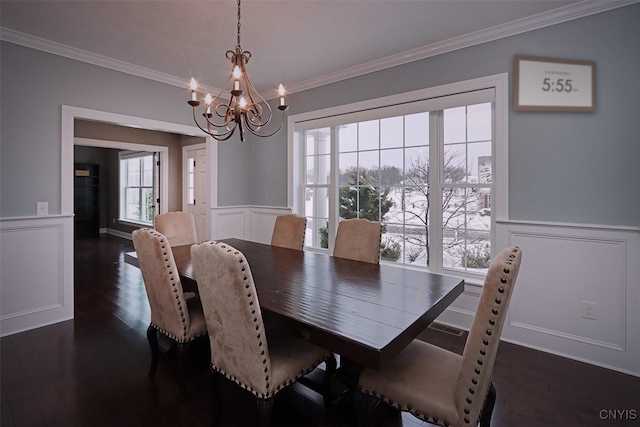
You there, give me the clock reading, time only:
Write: 5:55
